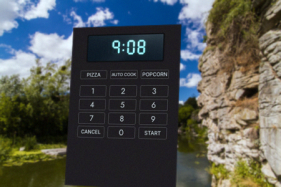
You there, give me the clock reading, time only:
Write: 9:08
